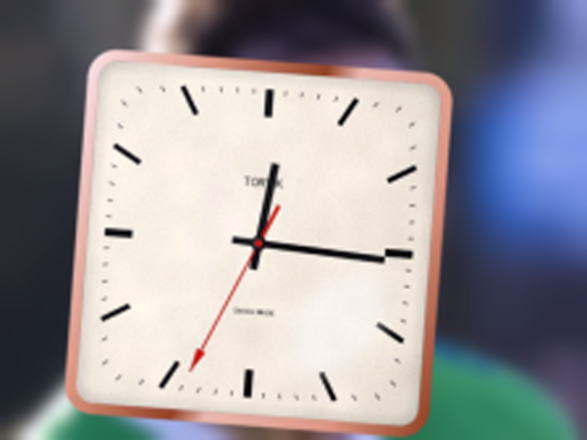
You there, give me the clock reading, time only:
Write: 12:15:34
